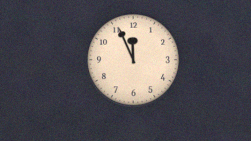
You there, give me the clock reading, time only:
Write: 11:56
